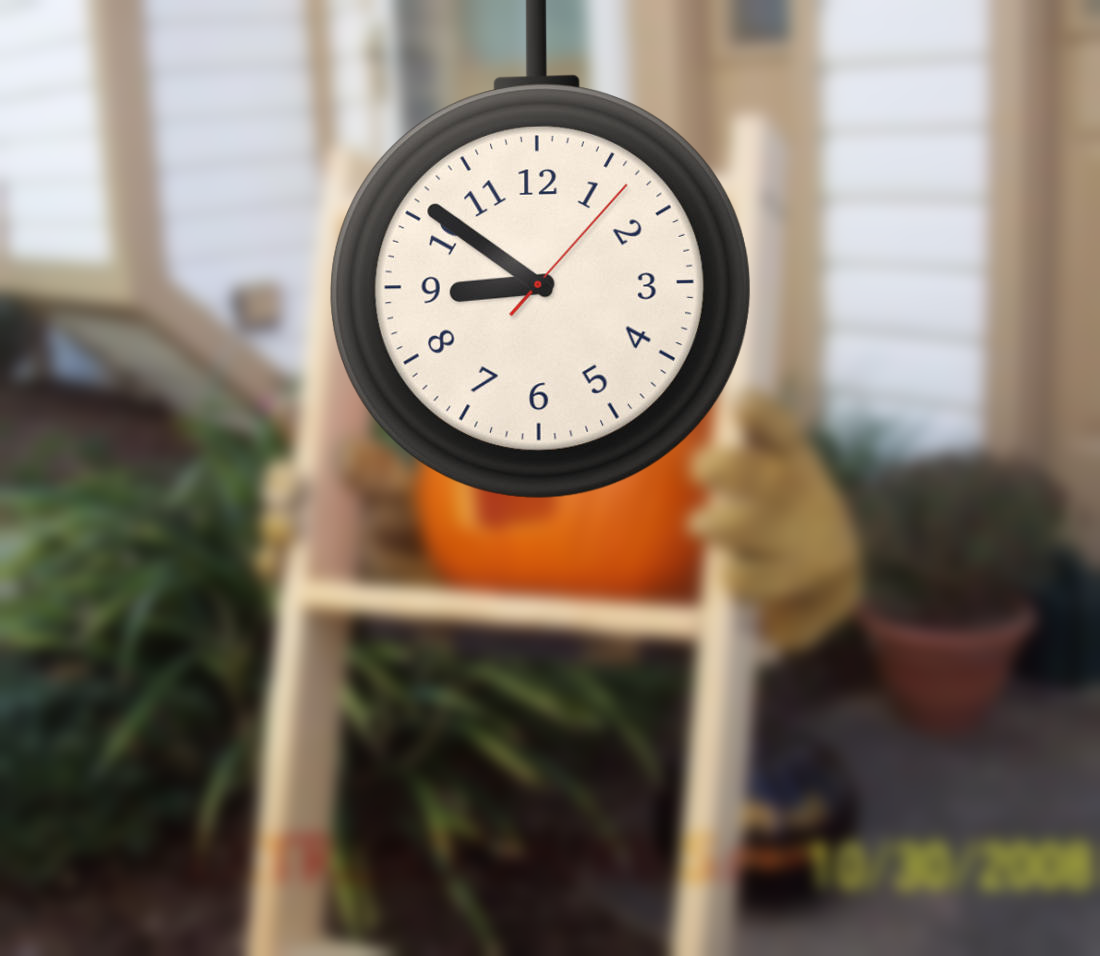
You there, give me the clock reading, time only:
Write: 8:51:07
